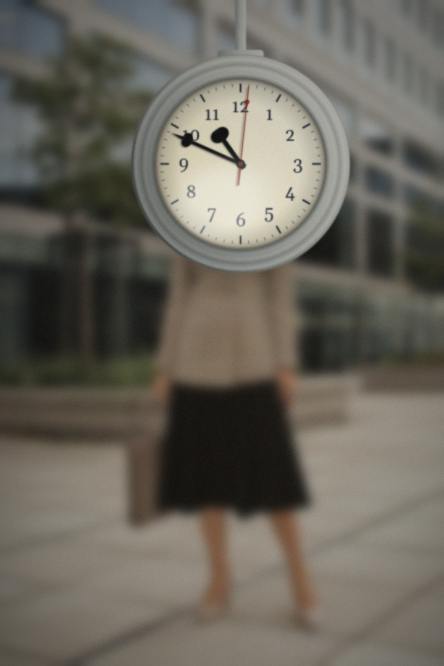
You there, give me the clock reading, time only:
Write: 10:49:01
